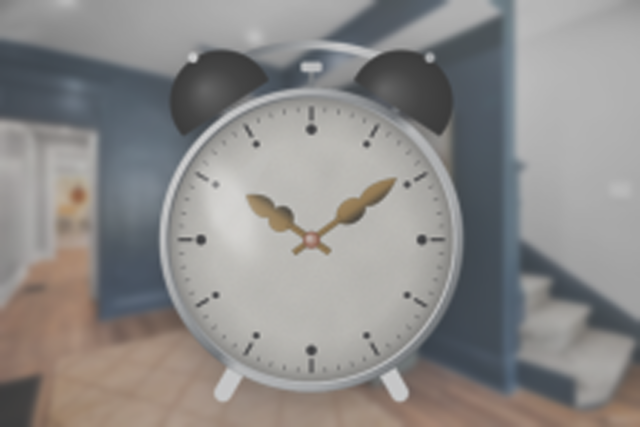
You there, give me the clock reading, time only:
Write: 10:09
